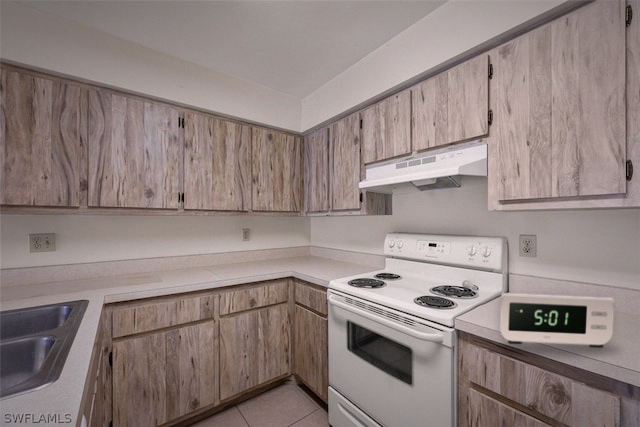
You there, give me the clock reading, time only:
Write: 5:01
